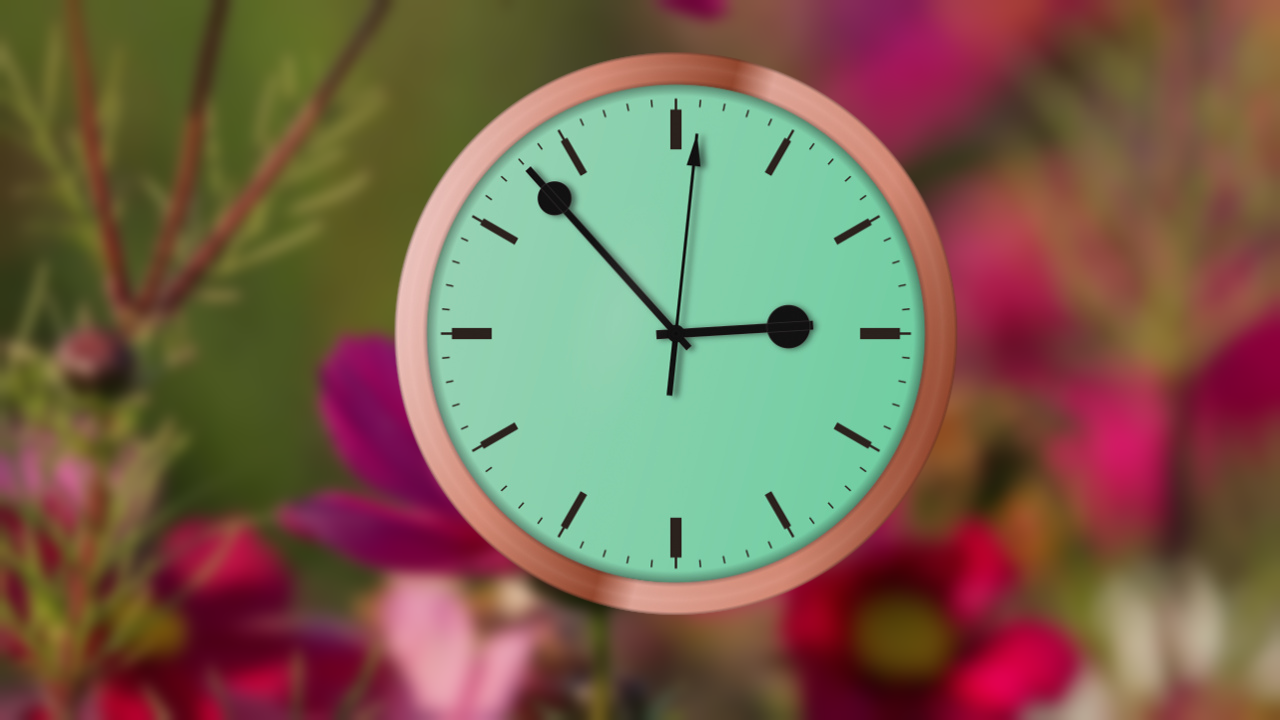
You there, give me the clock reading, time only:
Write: 2:53:01
